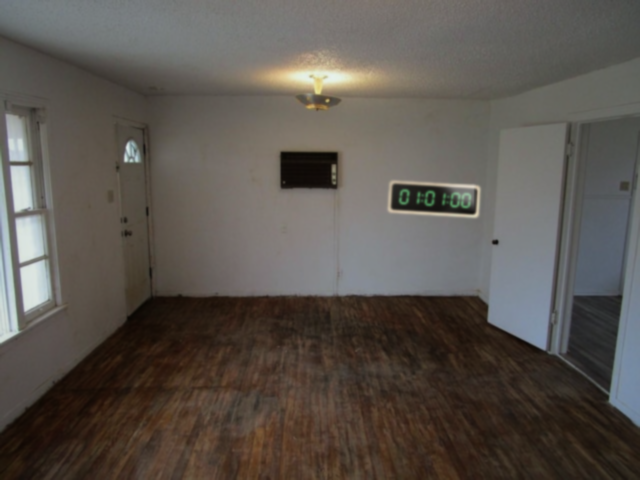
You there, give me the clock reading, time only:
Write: 1:01:00
